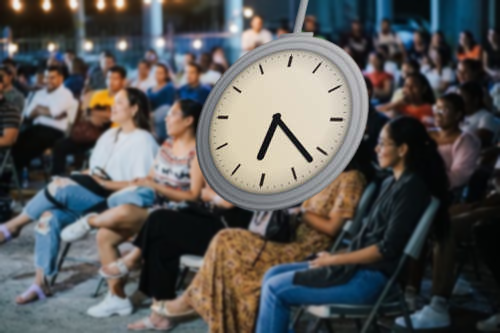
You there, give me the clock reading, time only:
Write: 6:22
